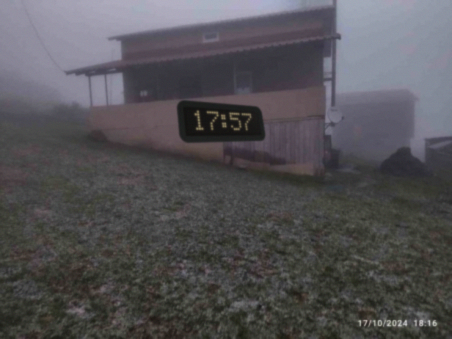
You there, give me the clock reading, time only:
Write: 17:57
